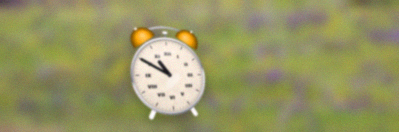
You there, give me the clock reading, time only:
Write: 10:50
